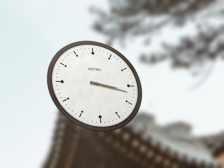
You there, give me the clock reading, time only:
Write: 3:17
